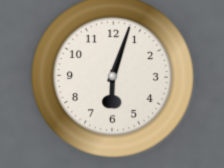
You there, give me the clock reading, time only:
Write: 6:03
